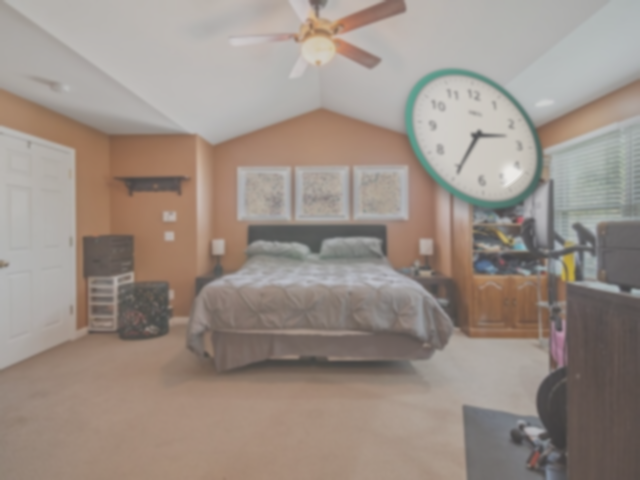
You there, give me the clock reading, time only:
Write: 2:35
